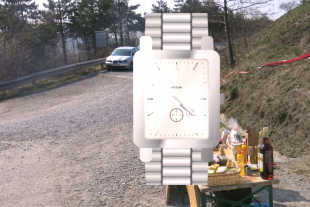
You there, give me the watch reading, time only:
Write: 4:22
